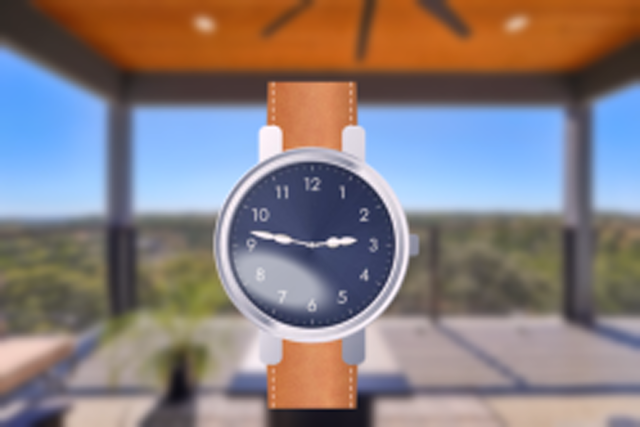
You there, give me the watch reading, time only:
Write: 2:47
